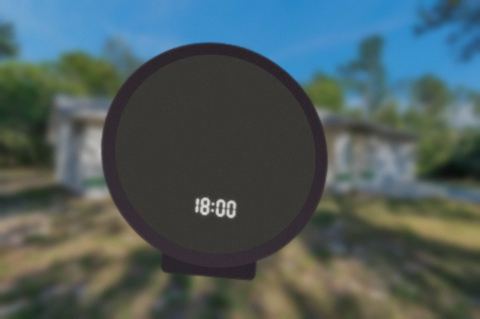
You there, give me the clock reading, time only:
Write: 18:00
